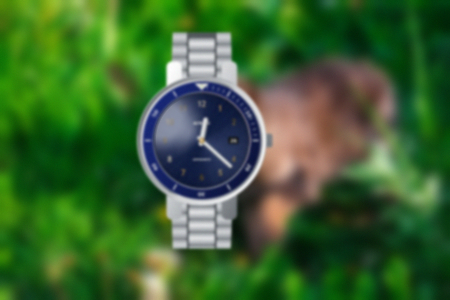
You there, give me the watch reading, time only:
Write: 12:22
